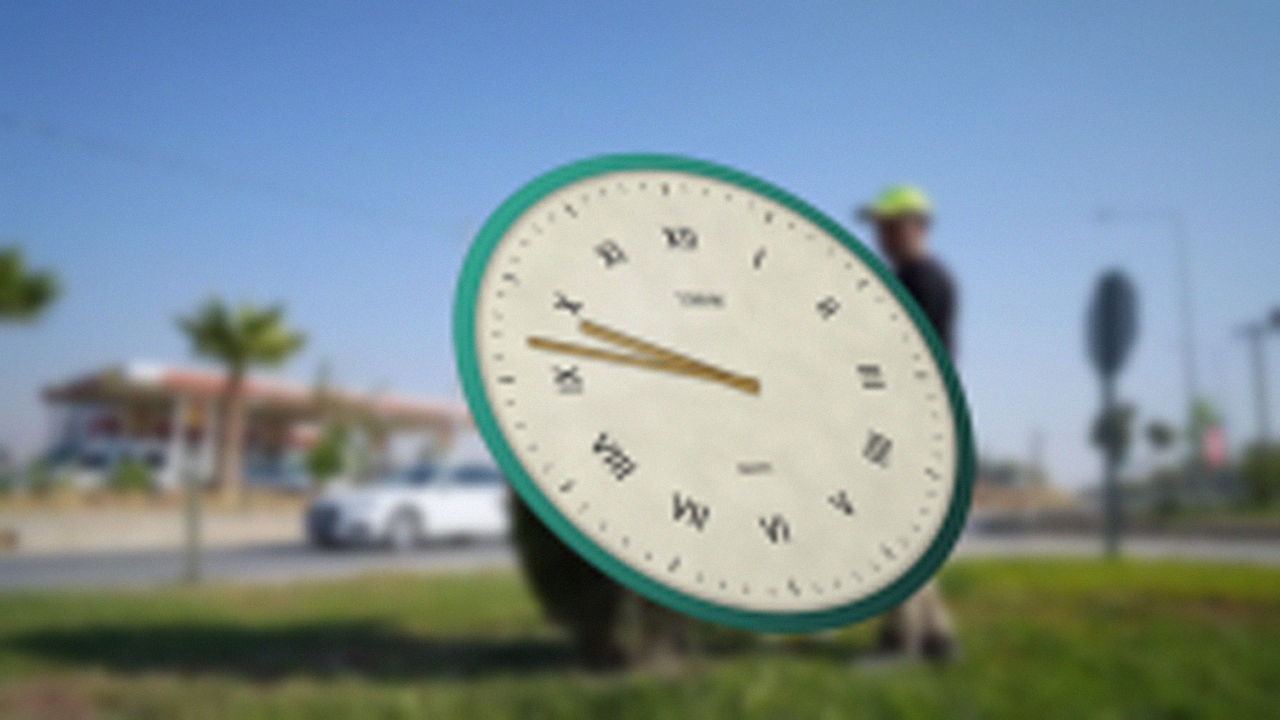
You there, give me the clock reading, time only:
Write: 9:47
